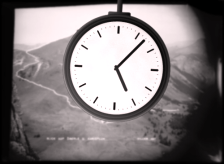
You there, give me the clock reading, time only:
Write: 5:07
